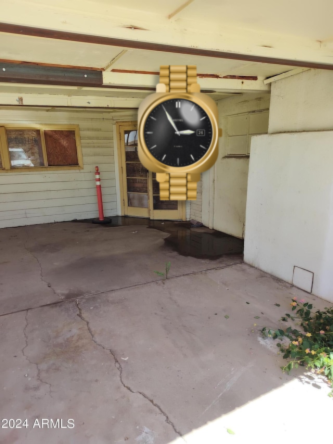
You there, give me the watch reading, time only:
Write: 2:55
